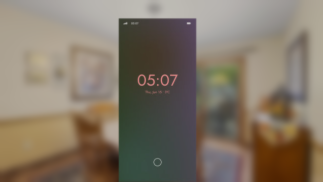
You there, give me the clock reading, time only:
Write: 5:07
